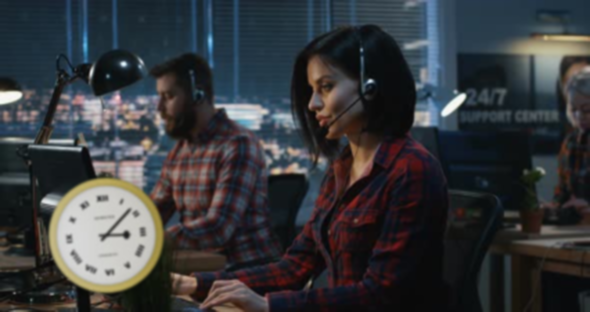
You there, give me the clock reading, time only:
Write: 3:08
